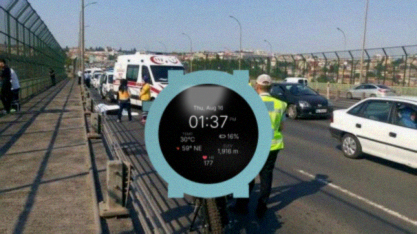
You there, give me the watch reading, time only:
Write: 1:37
